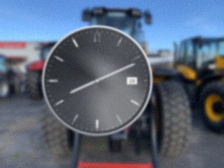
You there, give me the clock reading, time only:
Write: 8:11
